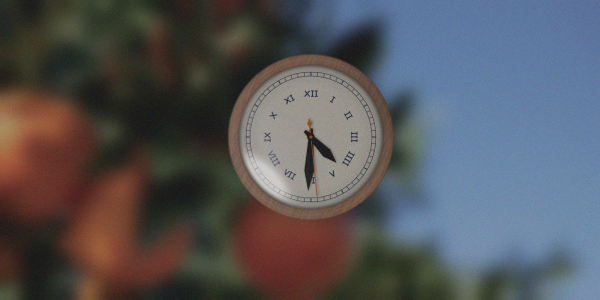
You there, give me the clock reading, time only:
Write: 4:30:29
